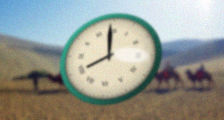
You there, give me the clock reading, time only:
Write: 7:59
